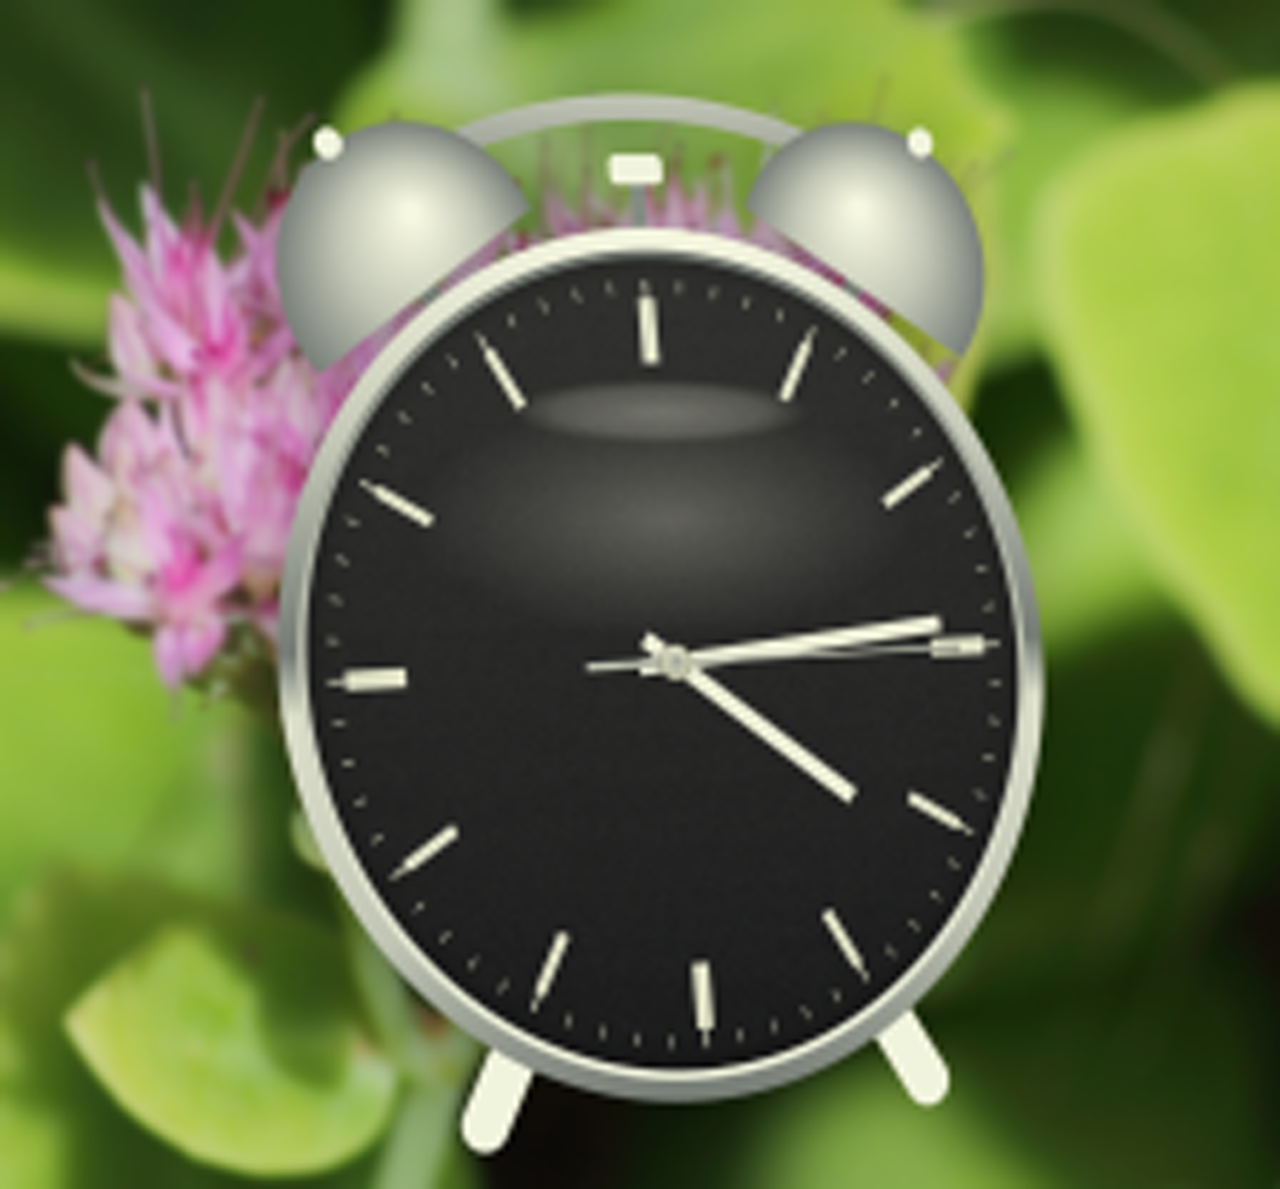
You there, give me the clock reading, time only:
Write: 4:14:15
